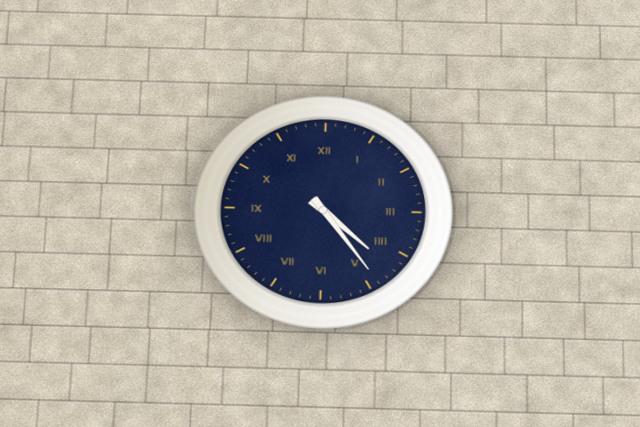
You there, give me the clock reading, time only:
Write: 4:24
